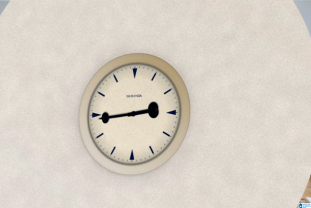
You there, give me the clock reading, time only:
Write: 2:44
